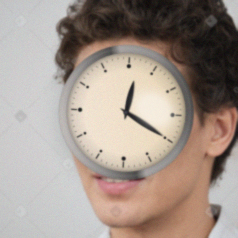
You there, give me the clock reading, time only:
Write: 12:20
